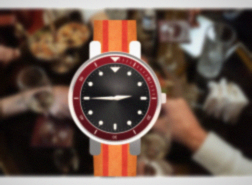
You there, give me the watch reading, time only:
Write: 2:45
